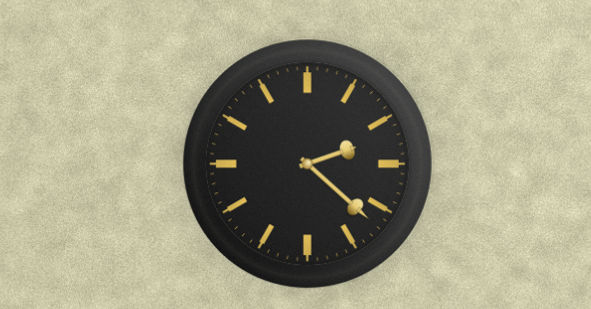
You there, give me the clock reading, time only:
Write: 2:22
